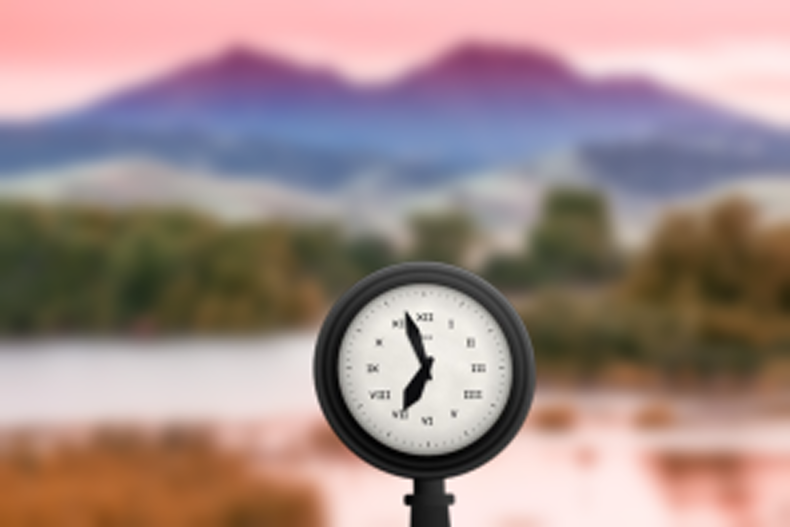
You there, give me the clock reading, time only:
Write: 6:57
